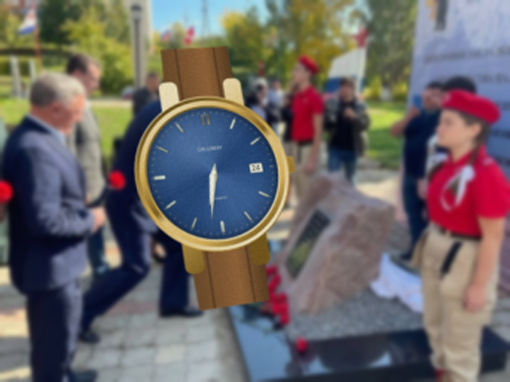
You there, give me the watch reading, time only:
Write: 6:32
